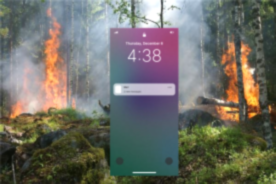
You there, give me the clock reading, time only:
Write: 4:38
